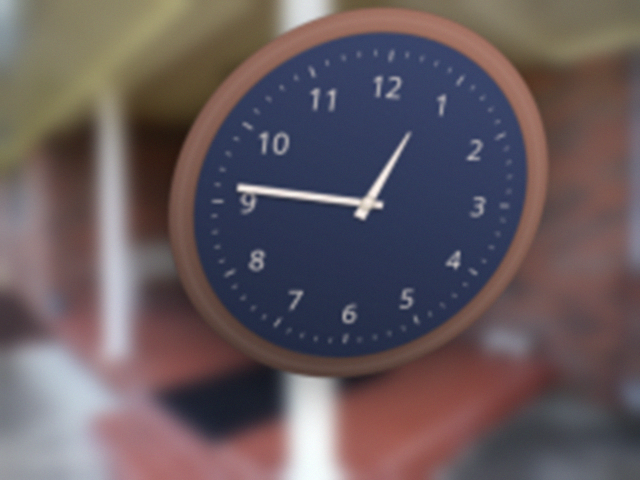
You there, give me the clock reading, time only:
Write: 12:46
